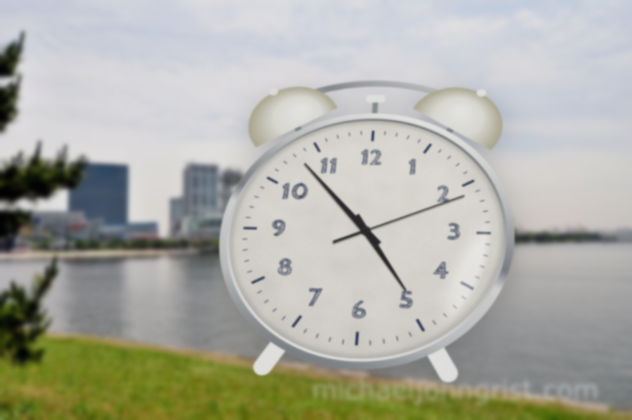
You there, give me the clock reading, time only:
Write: 4:53:11
